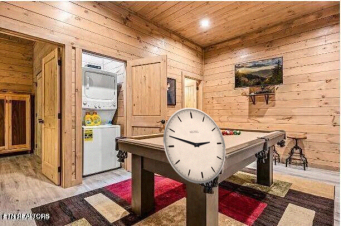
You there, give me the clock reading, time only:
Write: 2:48
